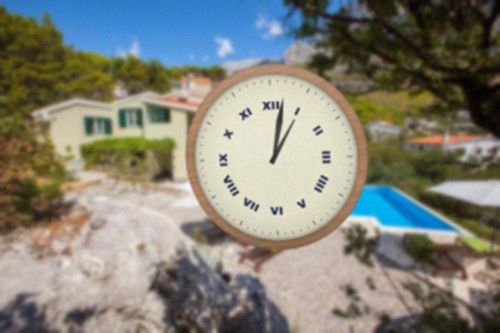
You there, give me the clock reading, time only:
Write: 1:02
